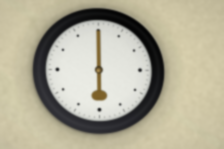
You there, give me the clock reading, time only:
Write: 6:00
